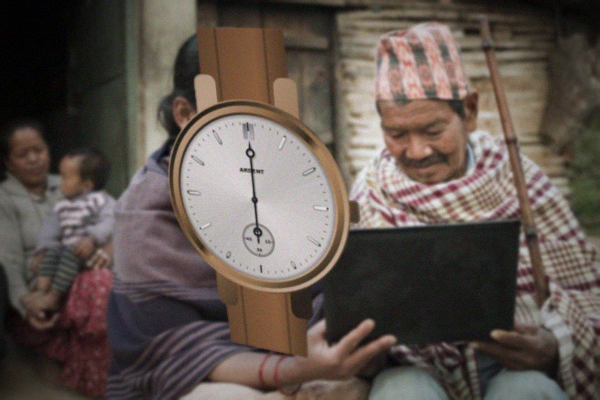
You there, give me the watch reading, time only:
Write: 6:00
